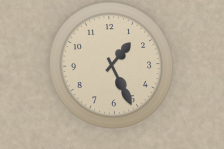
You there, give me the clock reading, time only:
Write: 1:26
